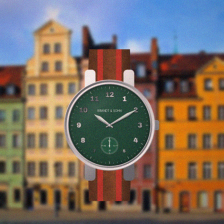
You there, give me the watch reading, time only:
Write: 10:10
